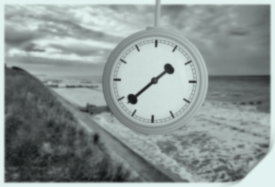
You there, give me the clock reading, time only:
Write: 1:38
